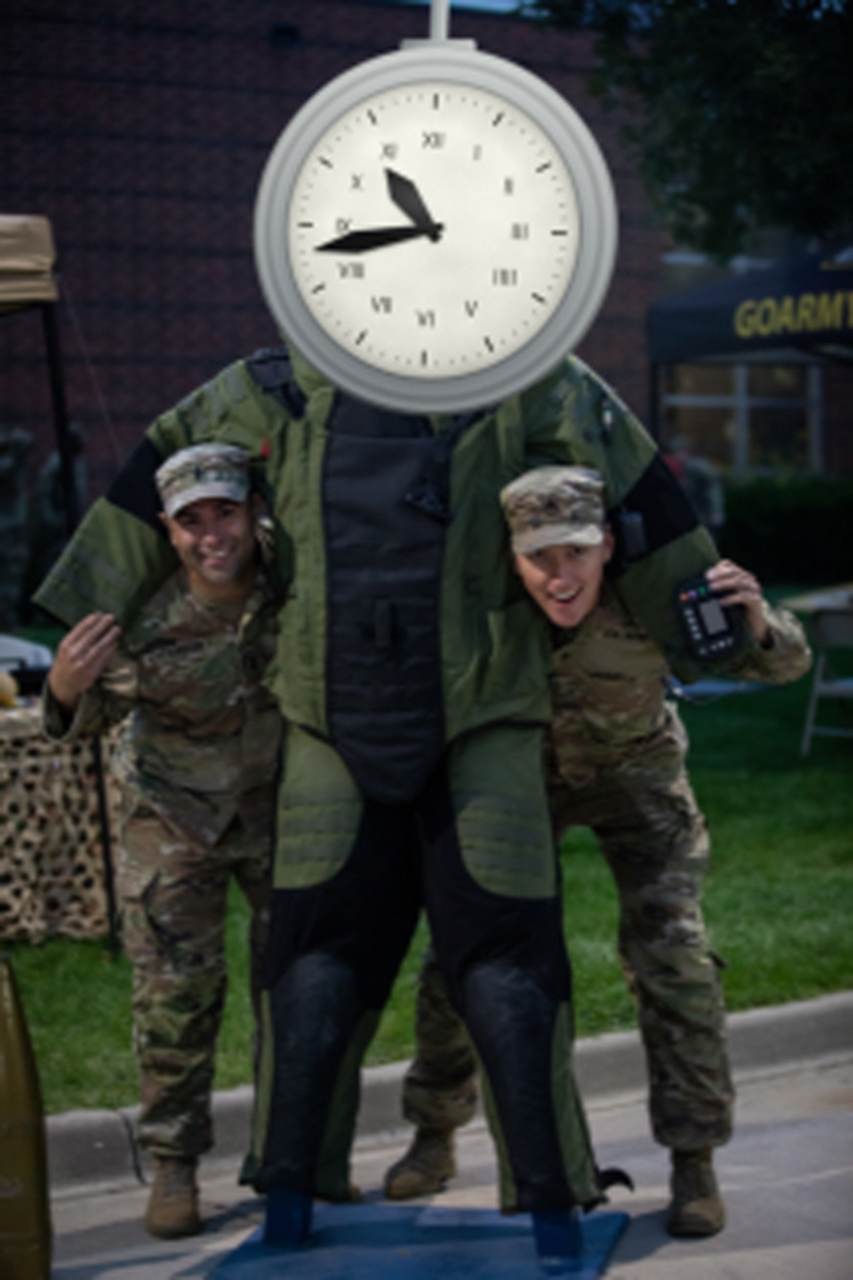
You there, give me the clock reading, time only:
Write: 10:43
